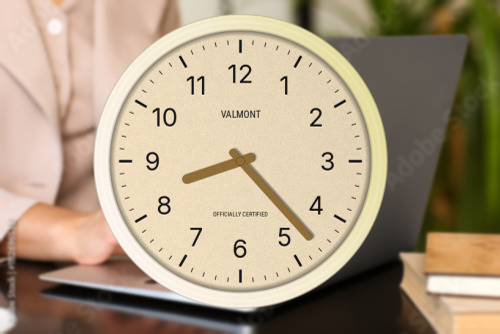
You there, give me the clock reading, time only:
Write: 8:23
